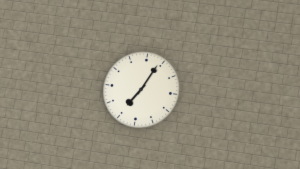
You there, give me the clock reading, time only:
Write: 7:04
